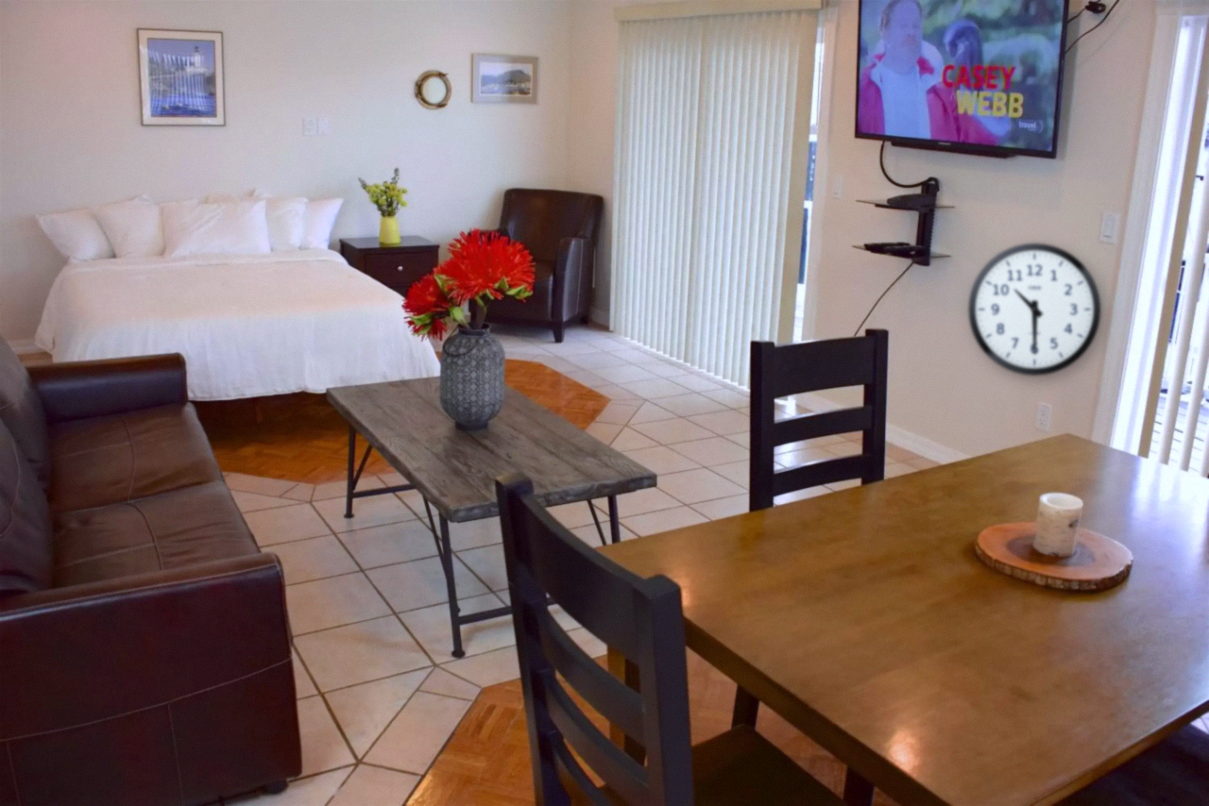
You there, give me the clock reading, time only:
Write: 10:30
